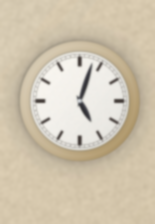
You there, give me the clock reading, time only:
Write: 5:03
